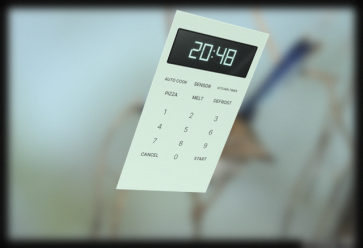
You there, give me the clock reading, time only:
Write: 20:48
